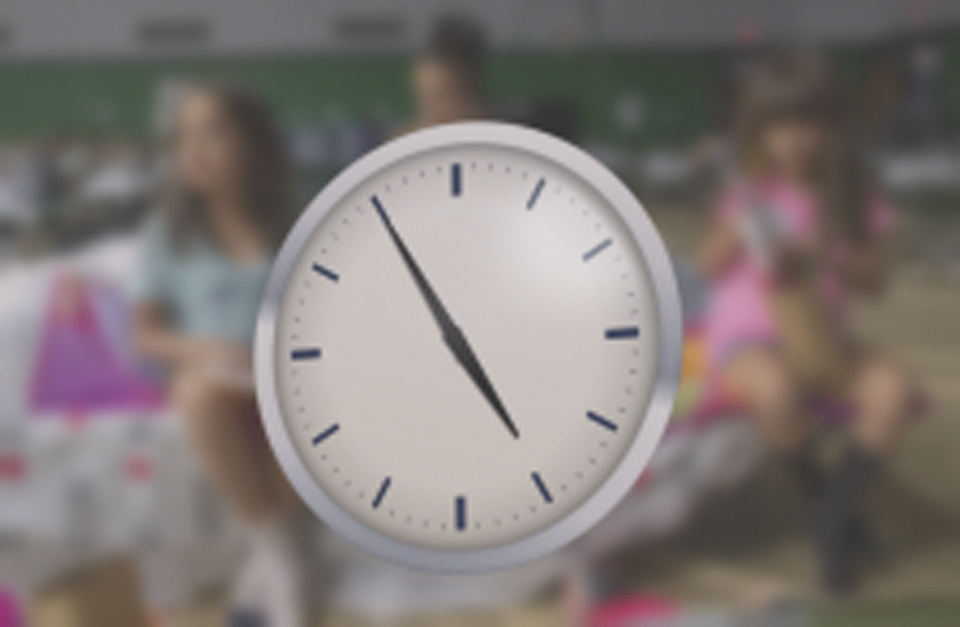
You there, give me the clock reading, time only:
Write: 4:55
